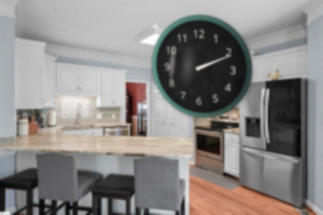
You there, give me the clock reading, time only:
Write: 2:11
